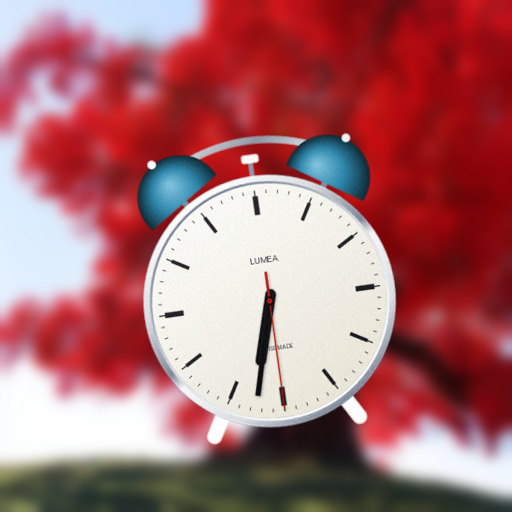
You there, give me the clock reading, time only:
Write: 6:32:30
